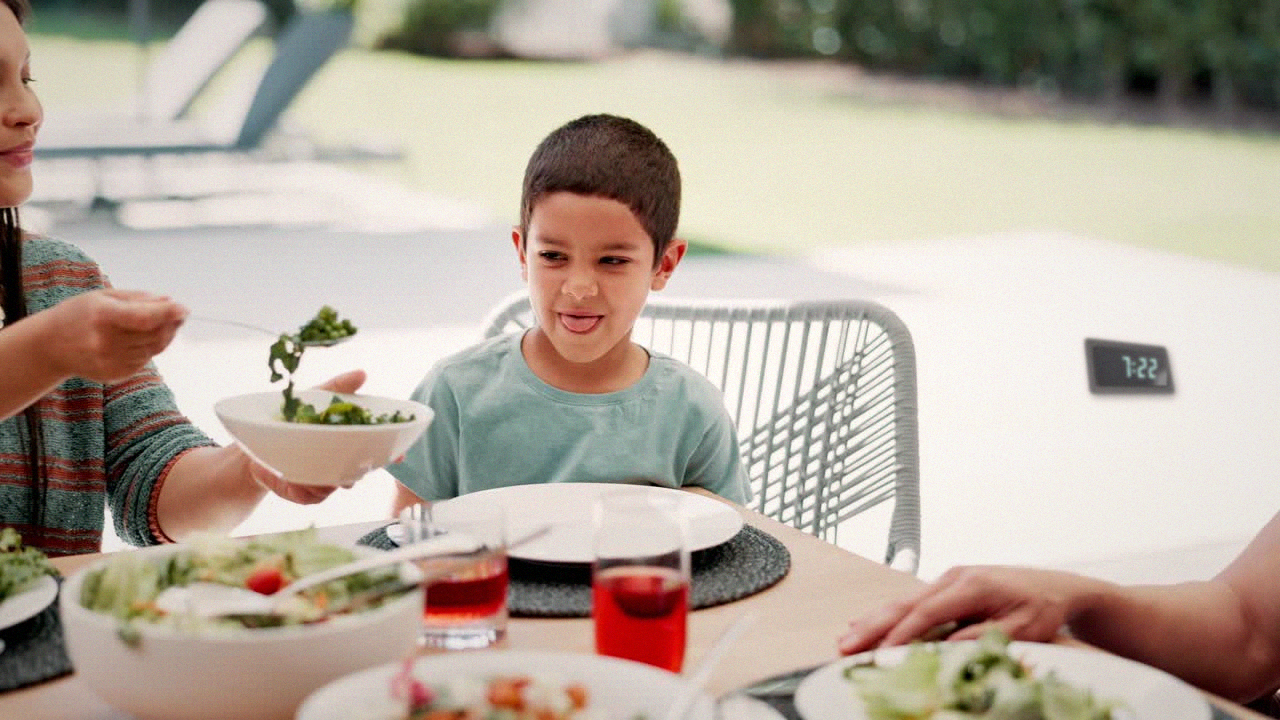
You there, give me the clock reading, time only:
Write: 7:22
